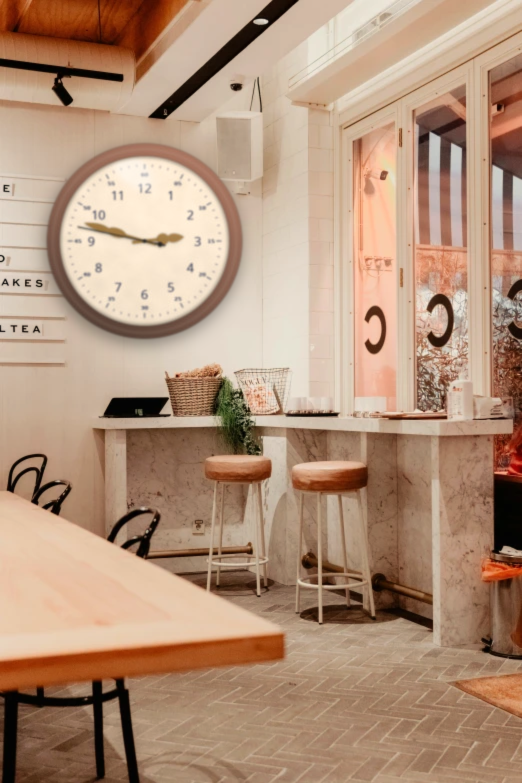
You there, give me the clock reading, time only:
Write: 2:47:47
